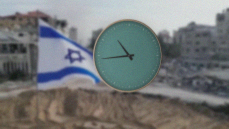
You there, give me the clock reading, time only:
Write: 10:44
